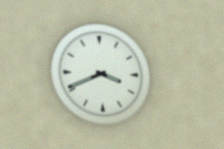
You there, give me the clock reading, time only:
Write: 3:41
